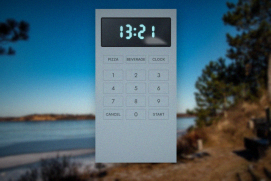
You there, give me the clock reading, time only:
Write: 13:21
